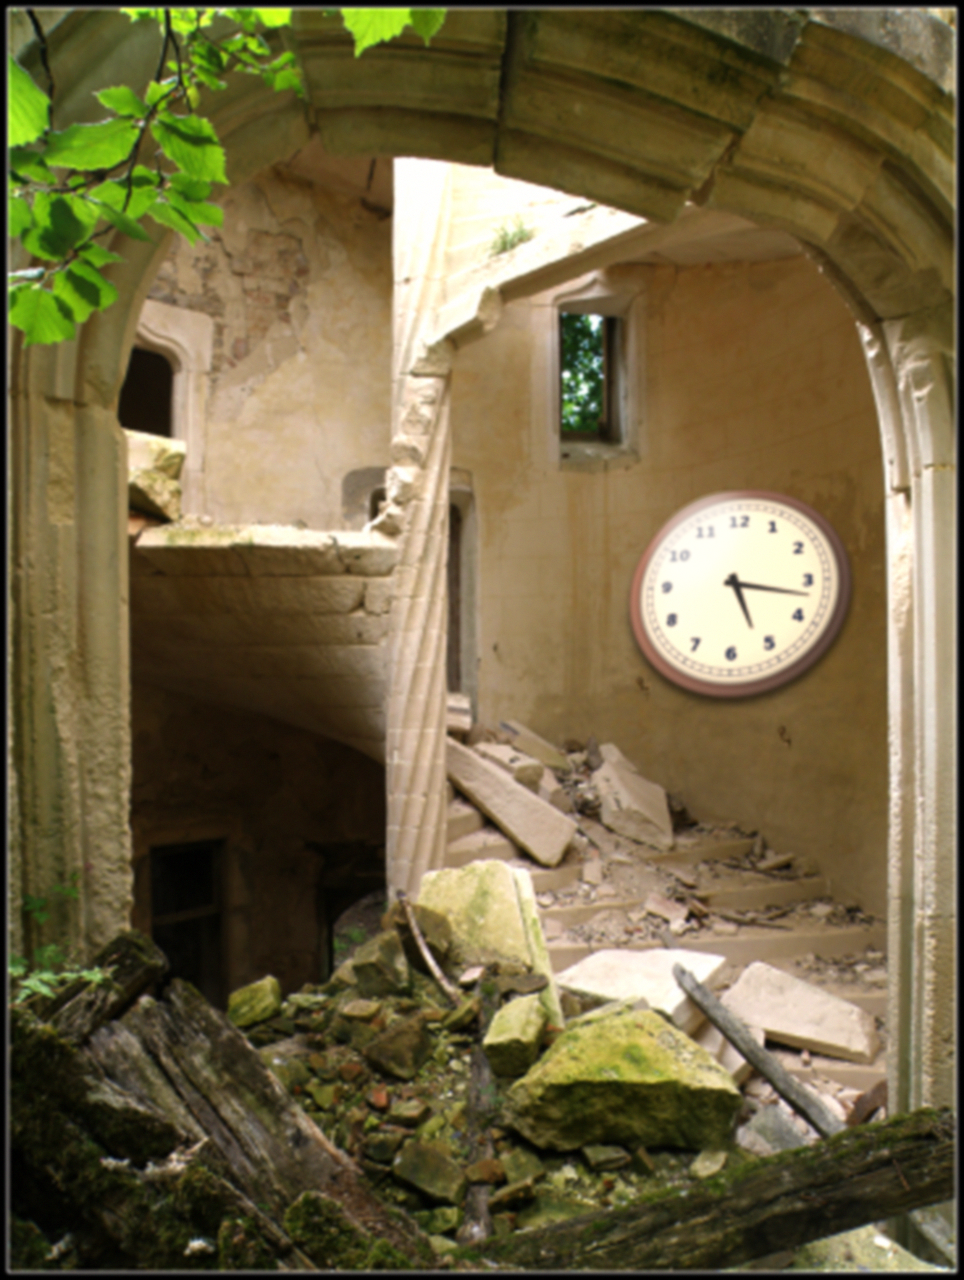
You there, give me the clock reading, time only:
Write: 5:17
